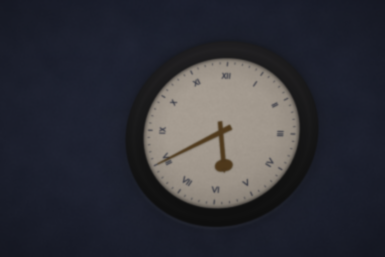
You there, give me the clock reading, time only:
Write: 5:40
